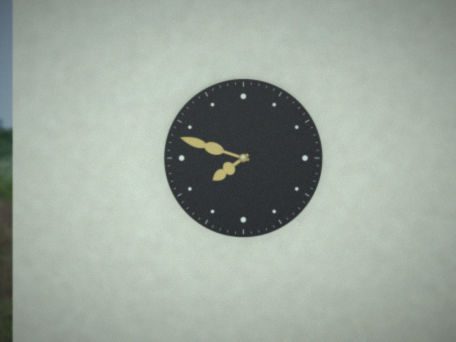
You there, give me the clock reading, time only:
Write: 7:48
